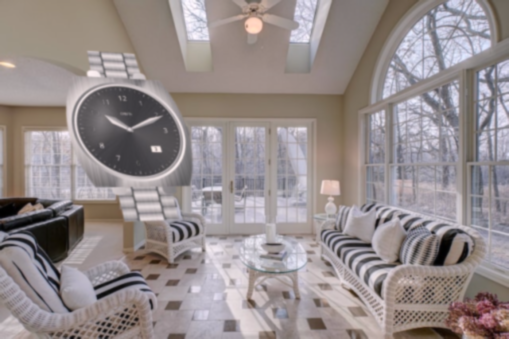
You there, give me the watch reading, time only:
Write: 10:11
